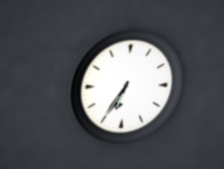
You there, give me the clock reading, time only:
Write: 6:35
